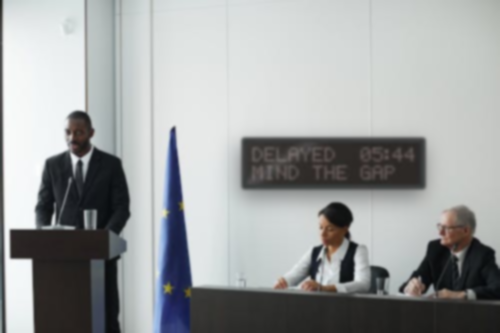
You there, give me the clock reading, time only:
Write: 5:44
